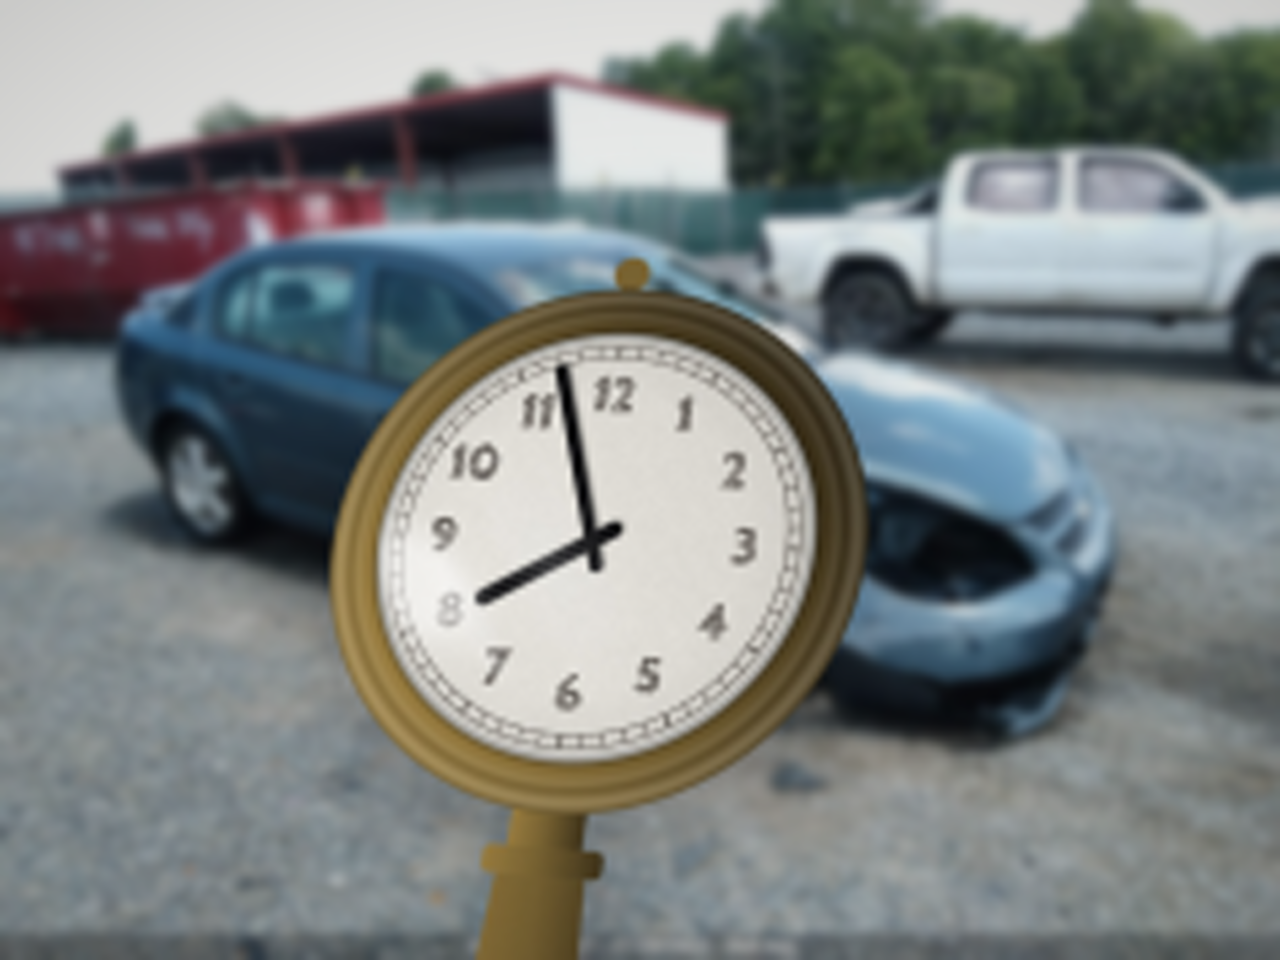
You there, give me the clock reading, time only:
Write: 7:57
